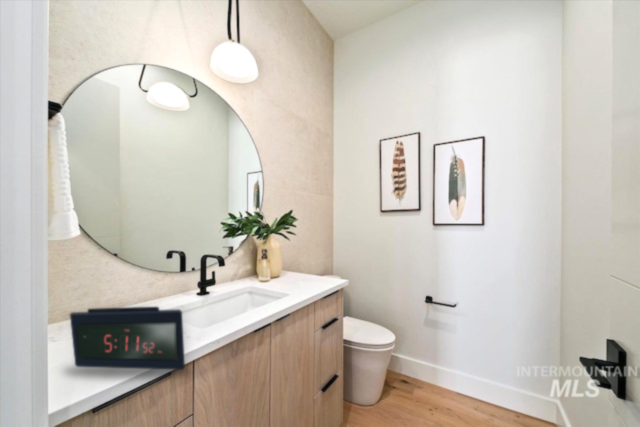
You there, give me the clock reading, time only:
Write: 5:11
